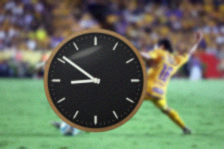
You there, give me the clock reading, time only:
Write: 8:51
